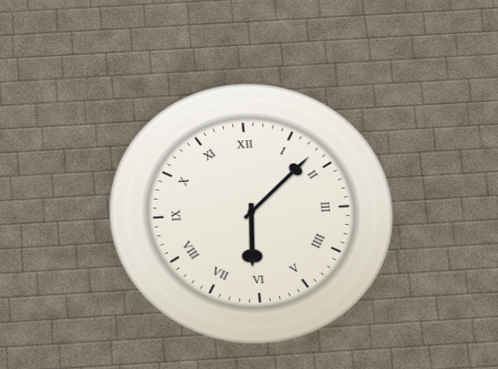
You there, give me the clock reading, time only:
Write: 6:08
